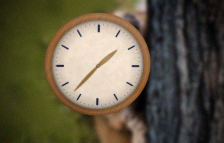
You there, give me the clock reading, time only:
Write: 1:37
